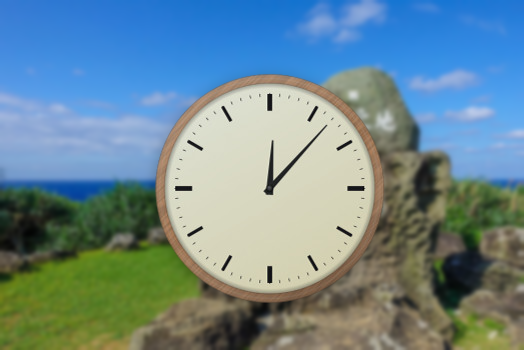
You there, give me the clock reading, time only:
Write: 12:07
